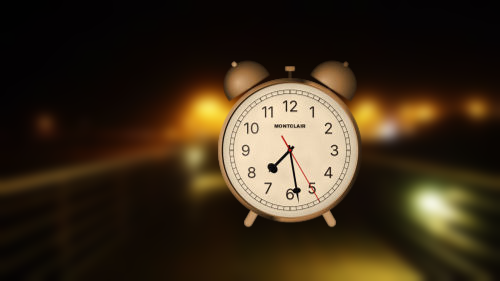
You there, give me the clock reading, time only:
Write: 7:28:25
